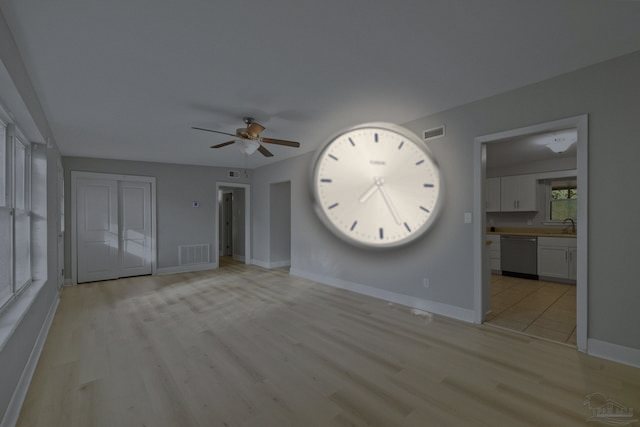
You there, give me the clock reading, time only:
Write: 7:26
